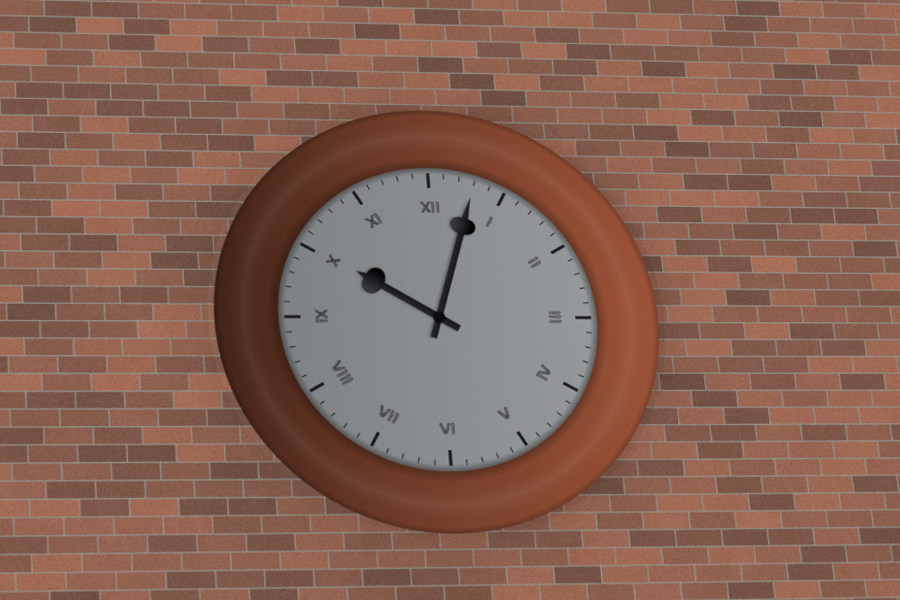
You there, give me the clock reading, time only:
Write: 10:03
